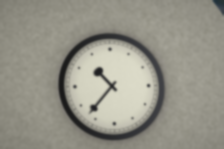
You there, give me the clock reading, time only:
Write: 10:37
